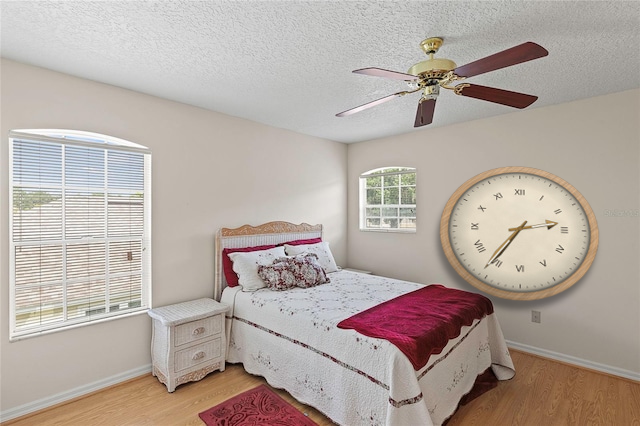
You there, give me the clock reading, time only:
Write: 2:36
